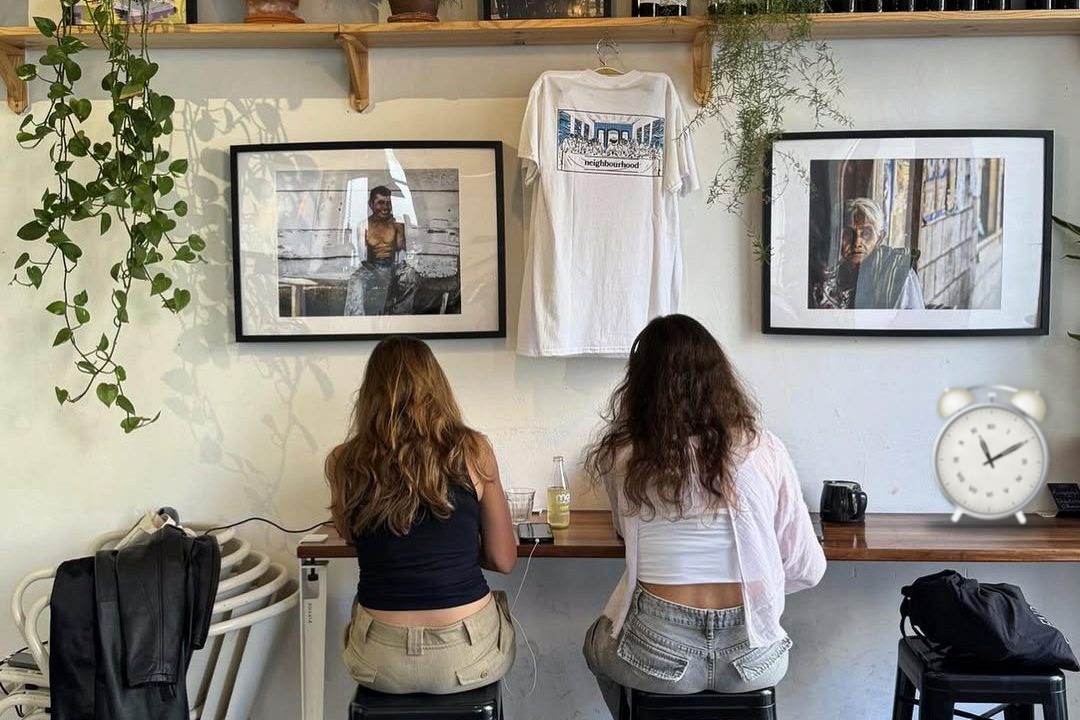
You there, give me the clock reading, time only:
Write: 11:10
